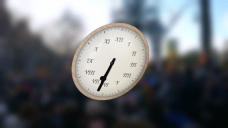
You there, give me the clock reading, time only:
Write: 6:32
